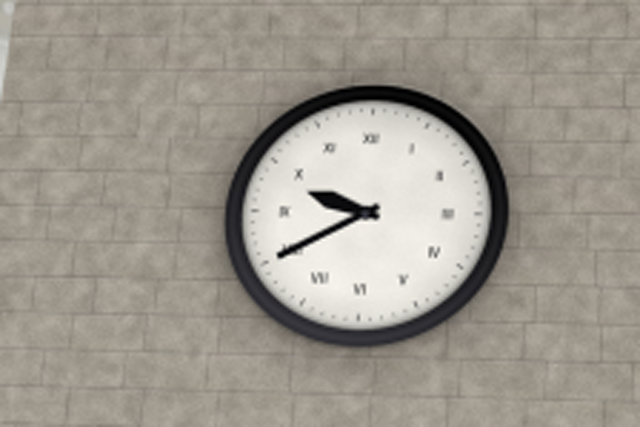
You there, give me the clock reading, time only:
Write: 9:40
